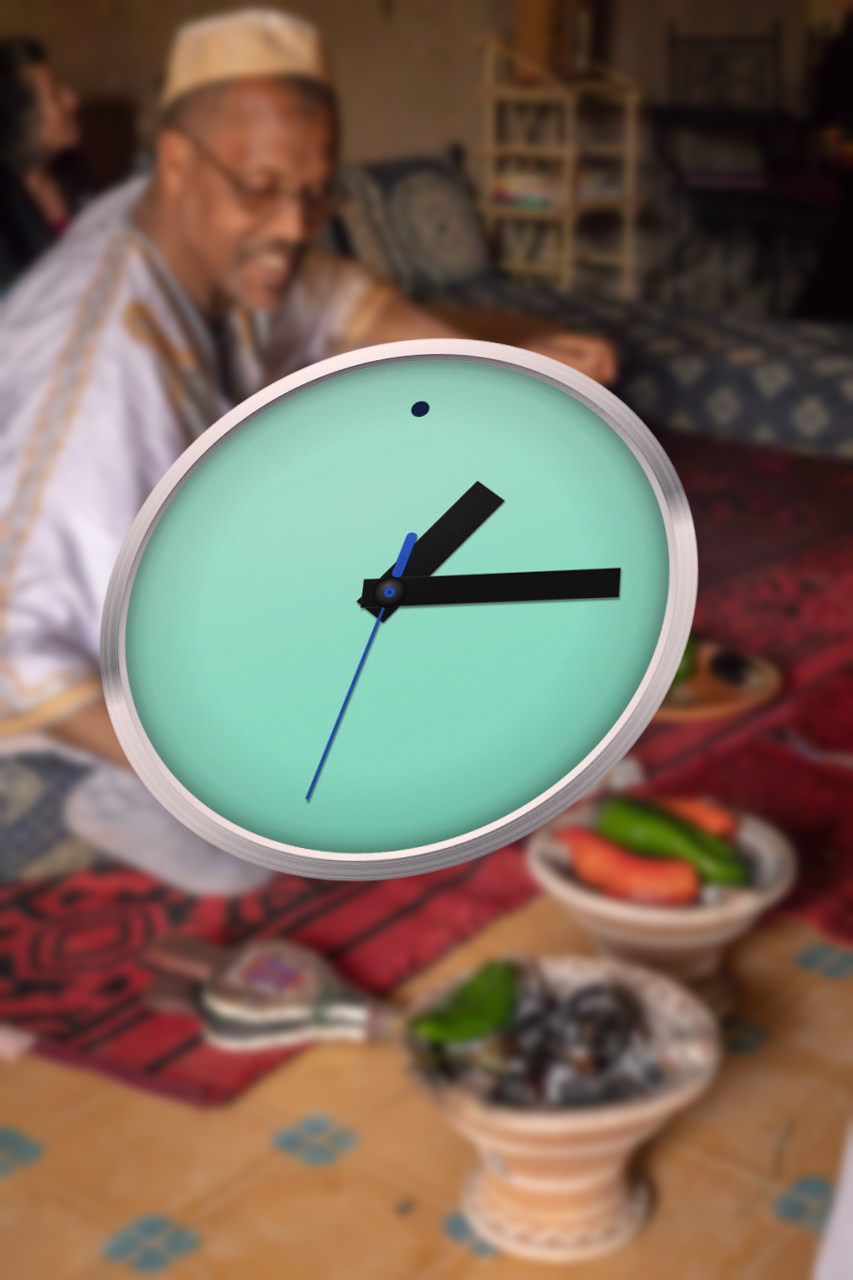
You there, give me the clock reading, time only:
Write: 1:14:32
